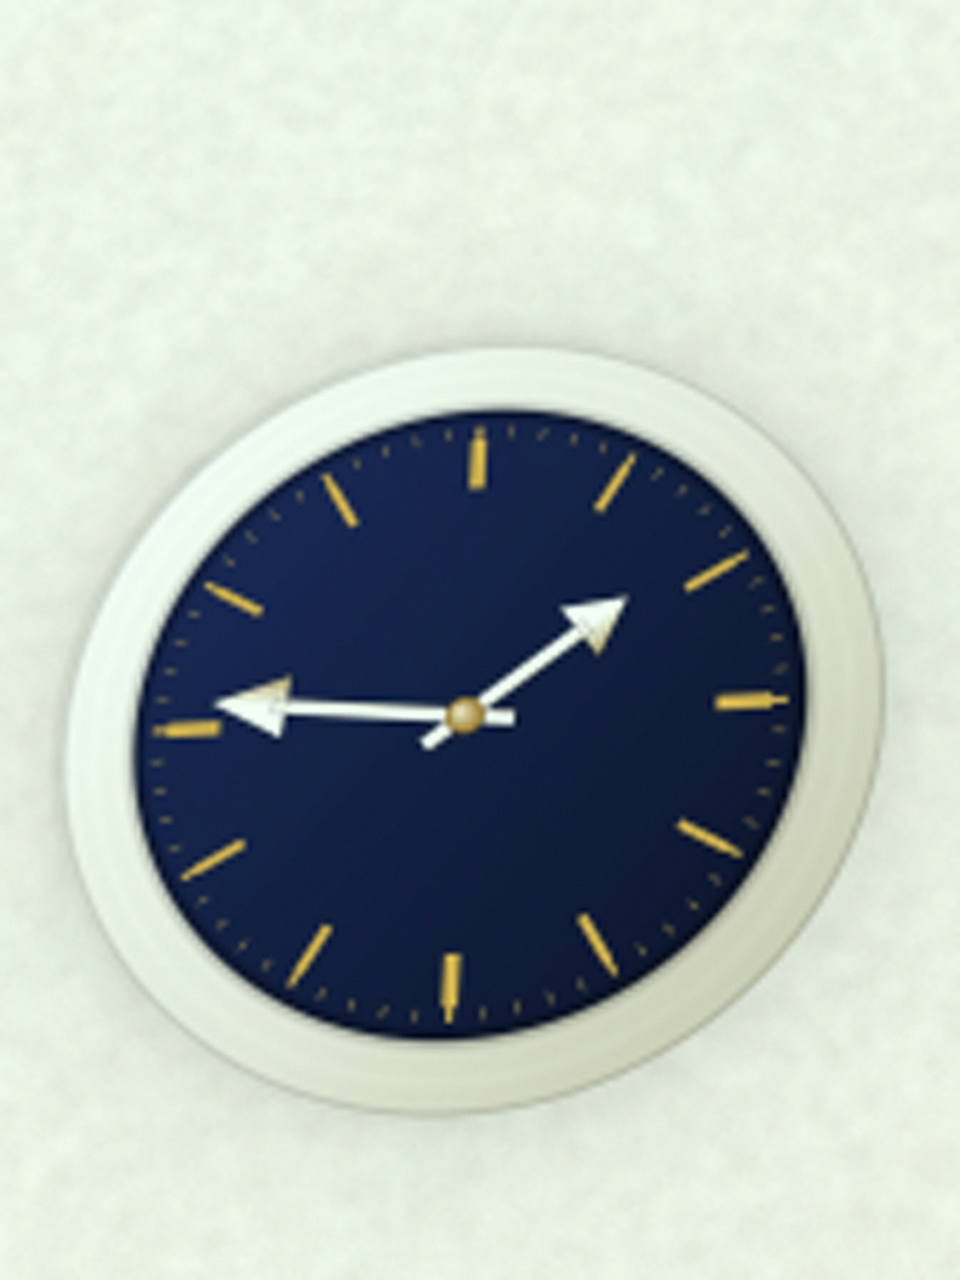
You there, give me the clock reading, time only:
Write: 1:46
